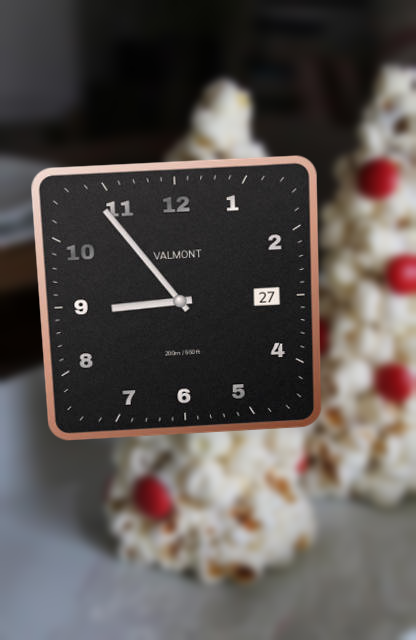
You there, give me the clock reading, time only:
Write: 8:54
